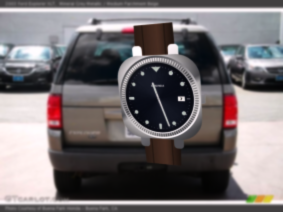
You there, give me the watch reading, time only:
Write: 11:27
